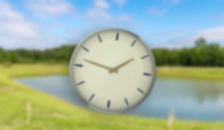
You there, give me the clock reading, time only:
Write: 1:47
